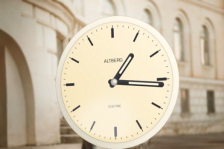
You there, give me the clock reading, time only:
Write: 1:16
